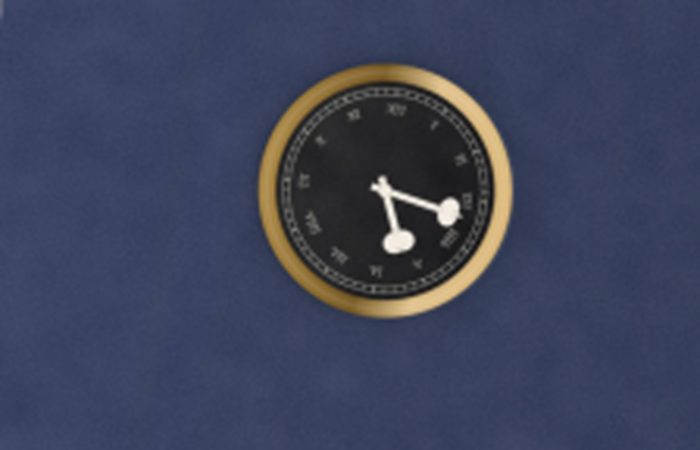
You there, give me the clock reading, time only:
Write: 5:17
